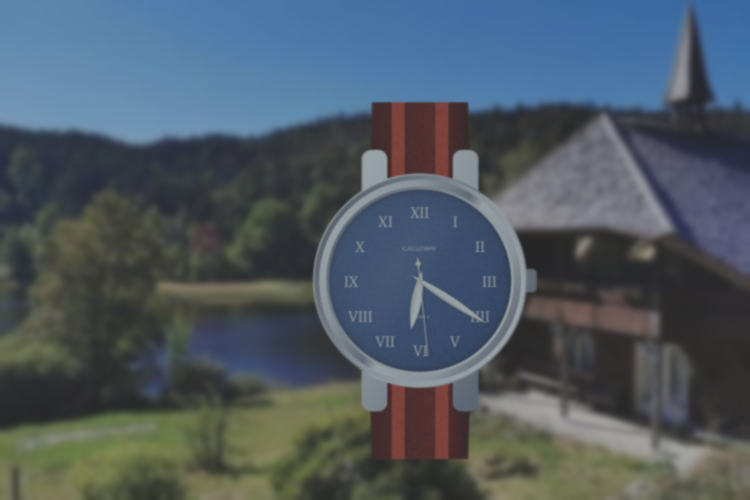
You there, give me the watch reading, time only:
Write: 6:20:29
